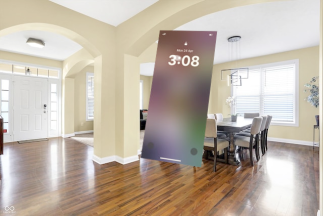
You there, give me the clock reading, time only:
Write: 3:08
